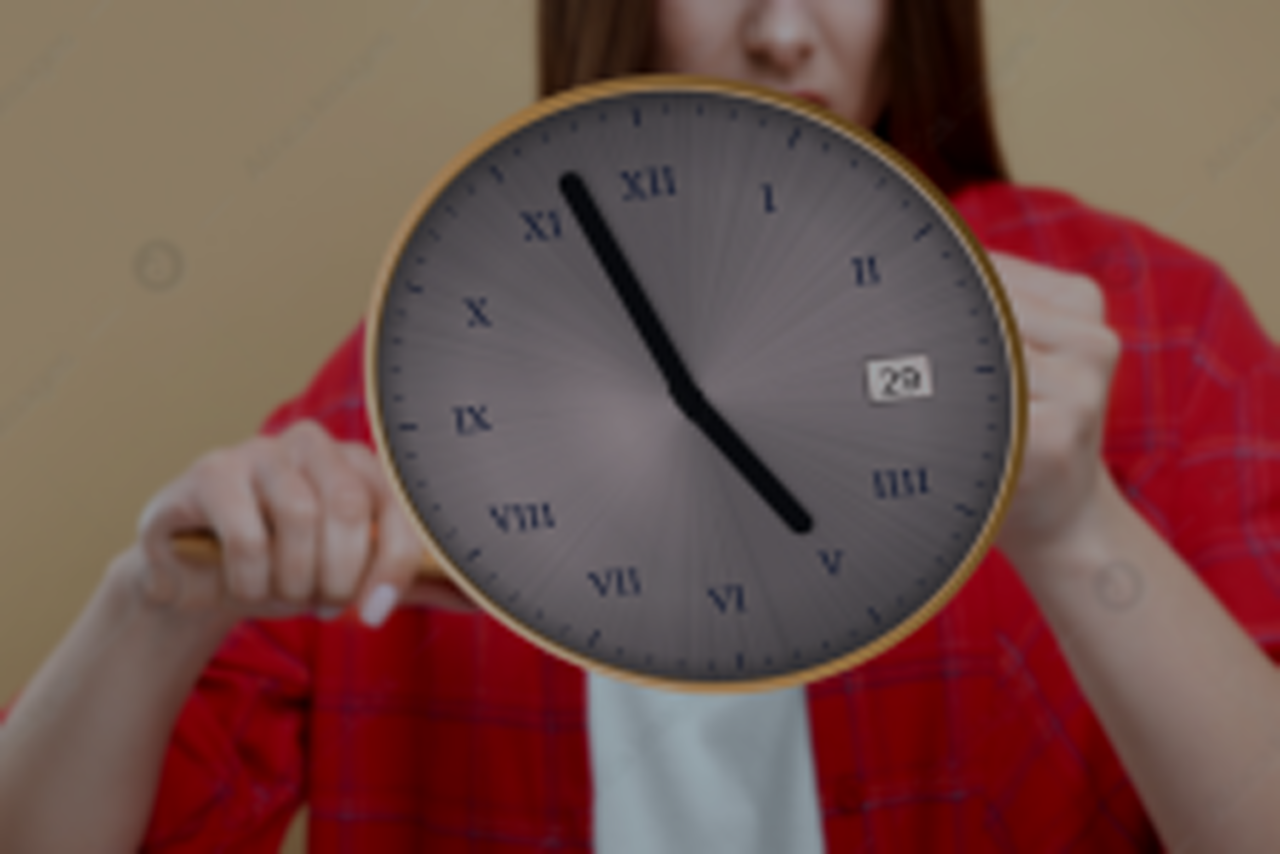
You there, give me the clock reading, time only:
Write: 4:57
